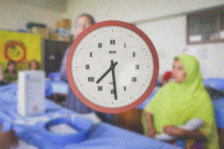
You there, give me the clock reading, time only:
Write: 7:29
